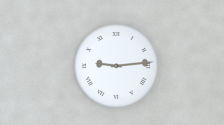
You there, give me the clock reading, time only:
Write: 9:14
